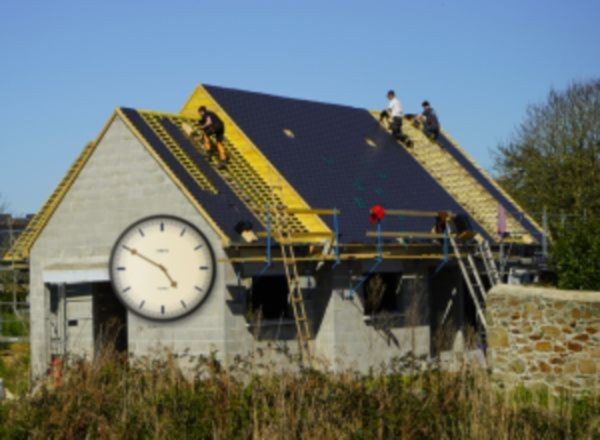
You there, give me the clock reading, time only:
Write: 4:50
